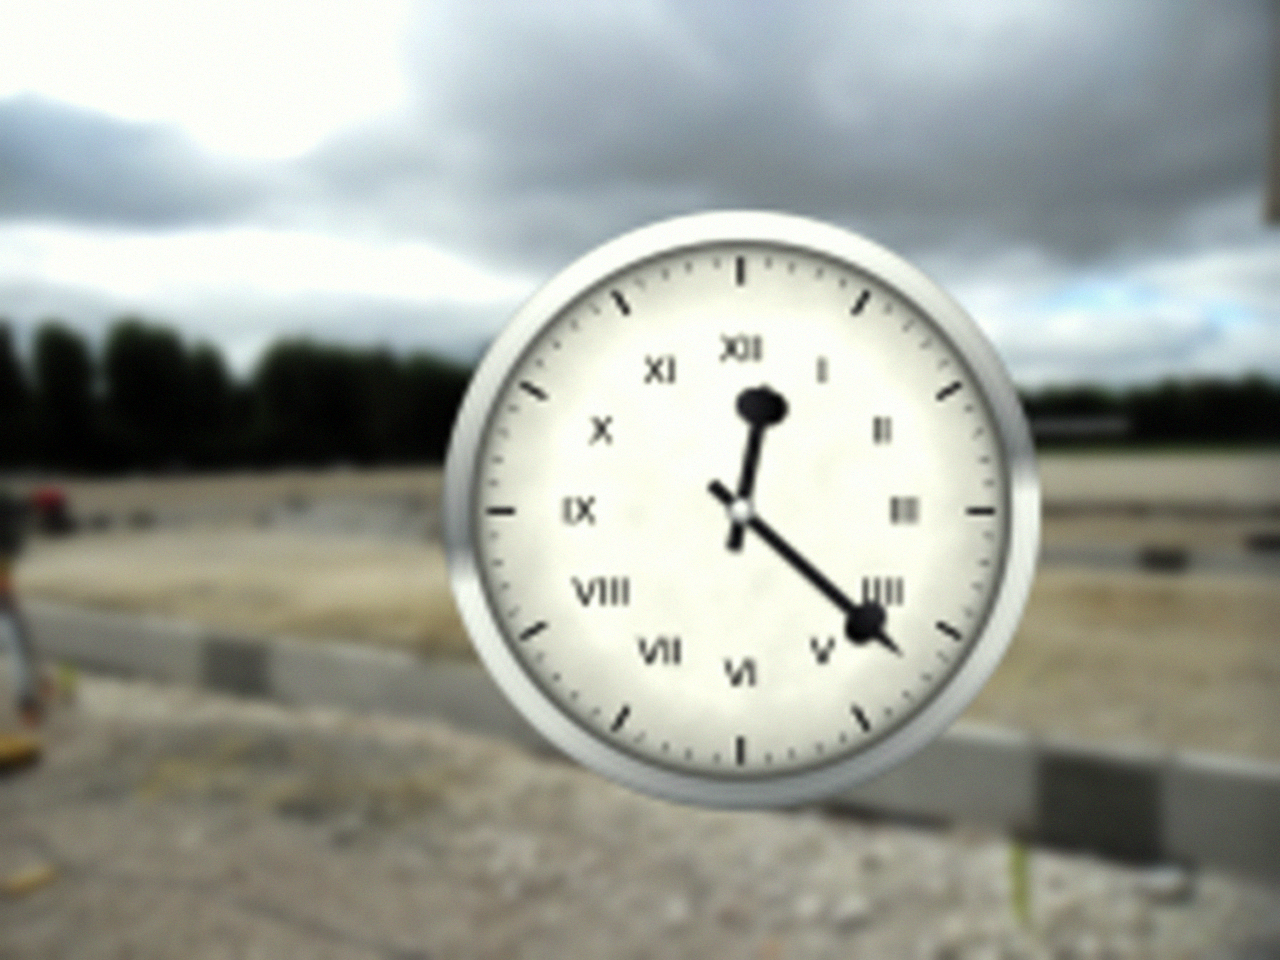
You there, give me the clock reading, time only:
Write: 12:22
